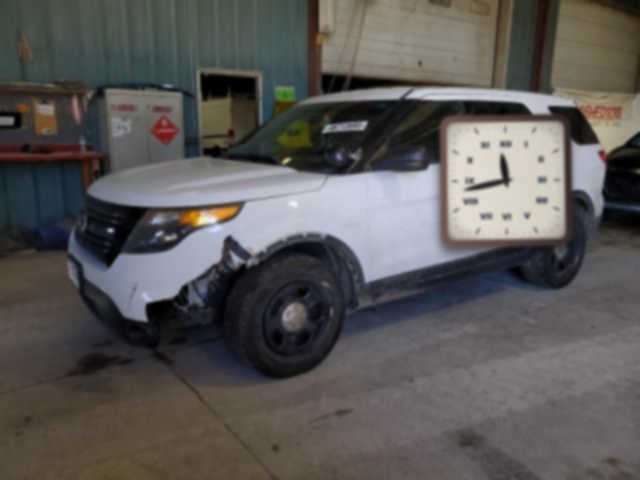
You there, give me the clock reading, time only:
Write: 11:43
